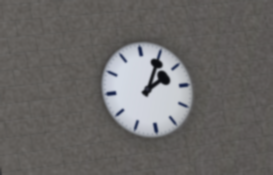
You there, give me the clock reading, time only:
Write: 2:05
